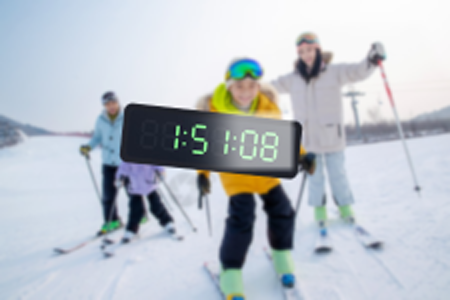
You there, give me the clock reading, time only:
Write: 1:51:08
